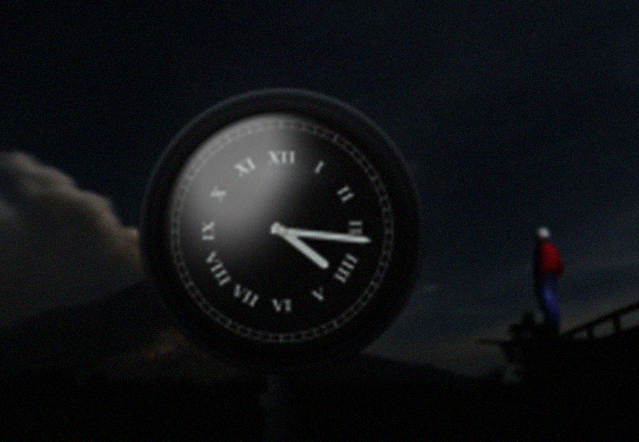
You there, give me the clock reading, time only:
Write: 4:16
